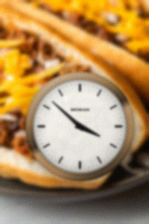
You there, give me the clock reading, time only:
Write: 3:52
